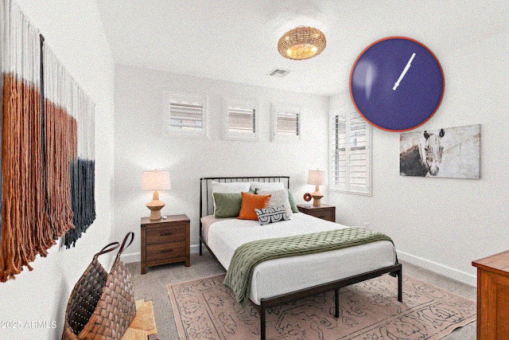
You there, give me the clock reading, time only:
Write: 1:05
